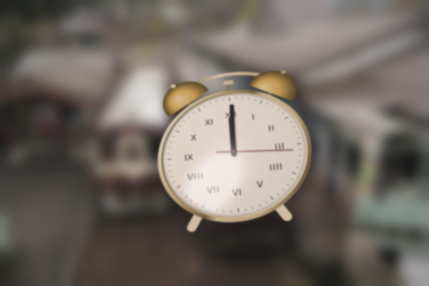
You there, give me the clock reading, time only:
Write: 12:00:16
